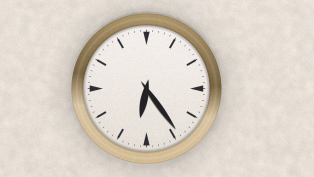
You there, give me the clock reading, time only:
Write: 6:24
